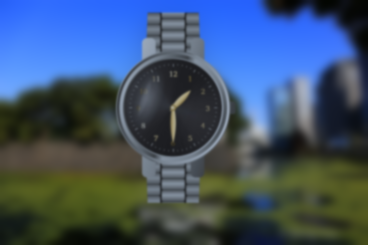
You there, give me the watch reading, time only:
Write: 1:30
